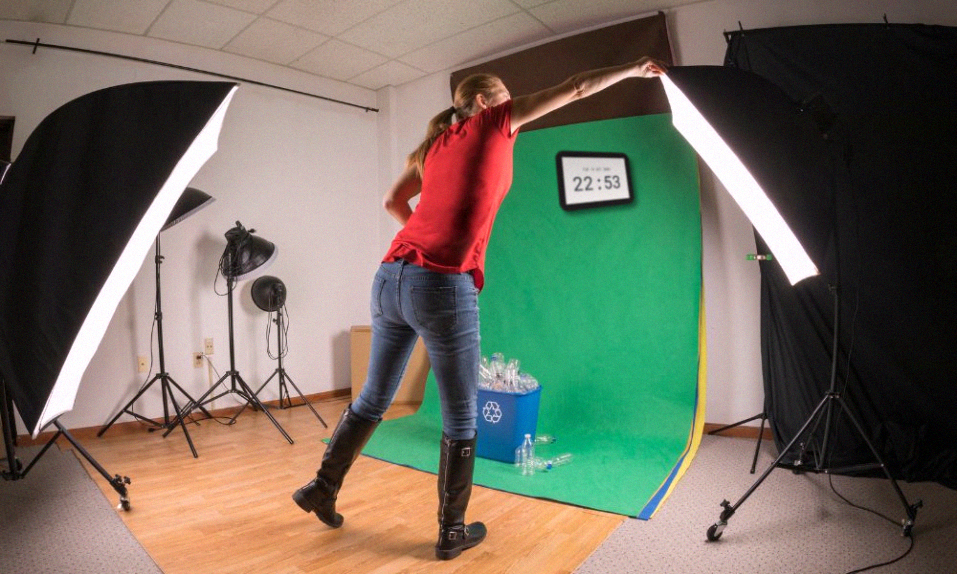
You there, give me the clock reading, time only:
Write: 22:53
